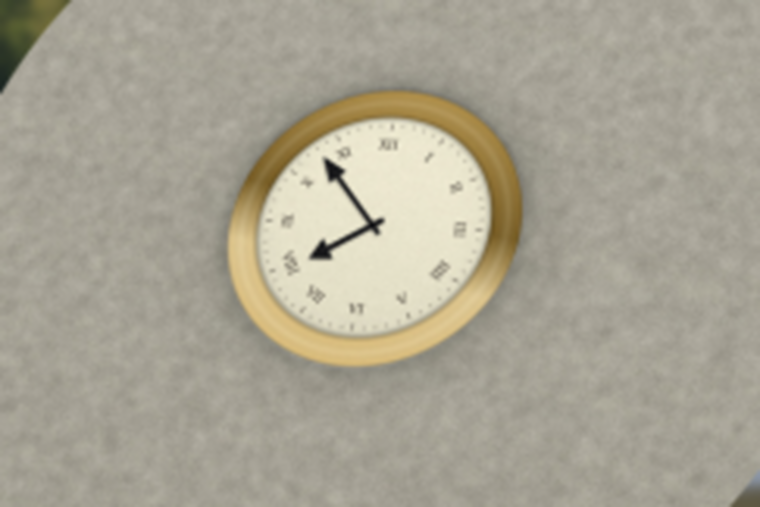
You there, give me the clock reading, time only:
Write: 7:53
